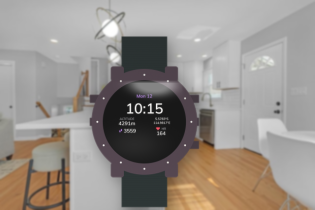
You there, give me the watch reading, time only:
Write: 10:15
